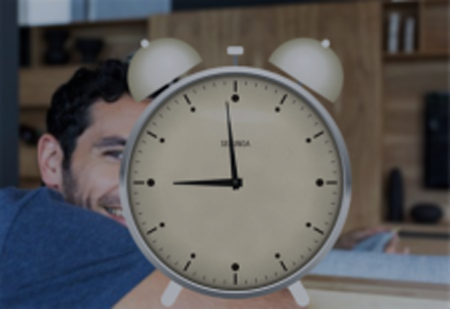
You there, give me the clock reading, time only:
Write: 8:59
